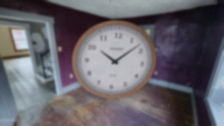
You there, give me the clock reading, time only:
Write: 10:08
